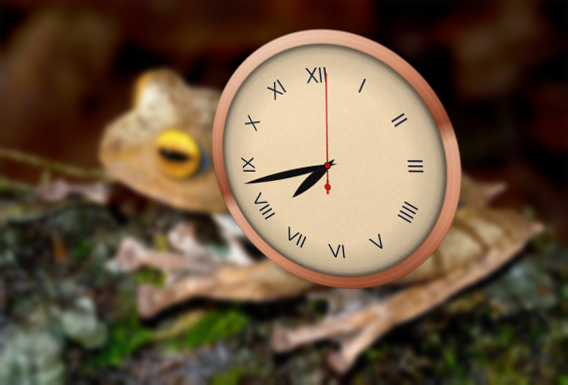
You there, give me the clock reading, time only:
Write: 7:43:01
